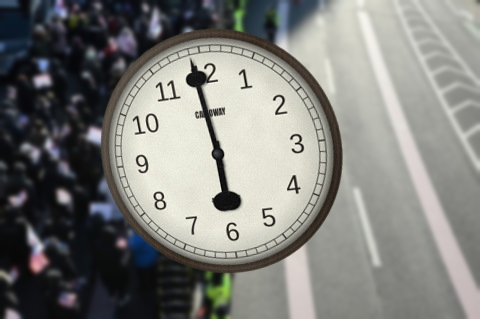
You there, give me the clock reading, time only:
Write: 5:59
